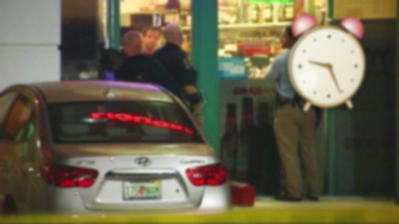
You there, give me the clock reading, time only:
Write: 9:26
